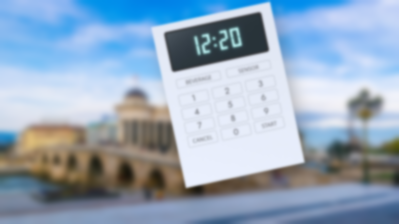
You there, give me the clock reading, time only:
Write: 12:20
